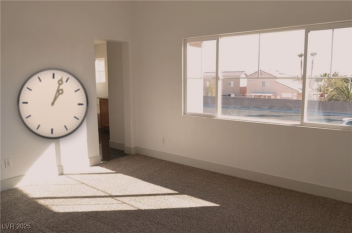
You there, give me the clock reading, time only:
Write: 1:03
